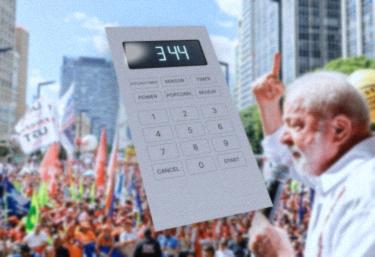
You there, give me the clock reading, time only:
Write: 3:44
